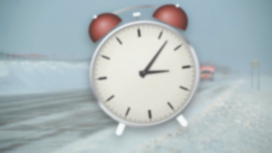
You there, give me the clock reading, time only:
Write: 3:07
